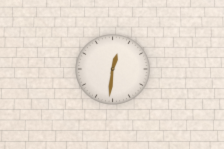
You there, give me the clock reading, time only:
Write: 12:31
